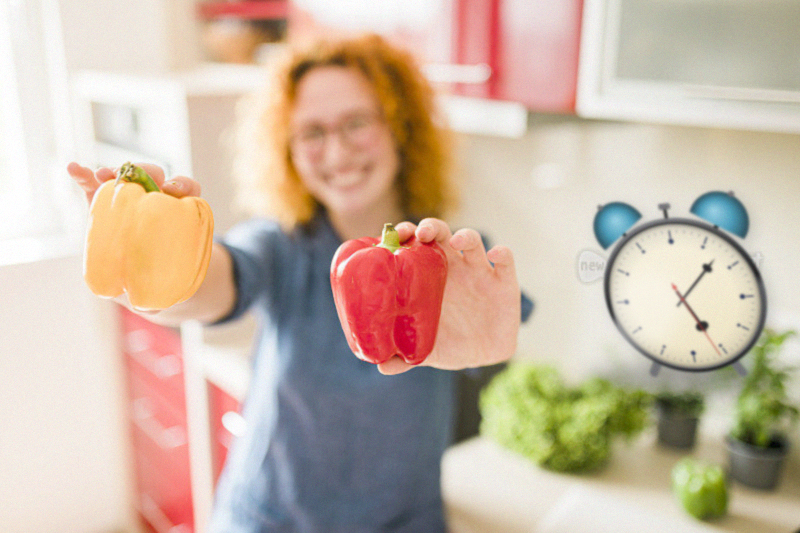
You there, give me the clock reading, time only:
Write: 5:07:26
